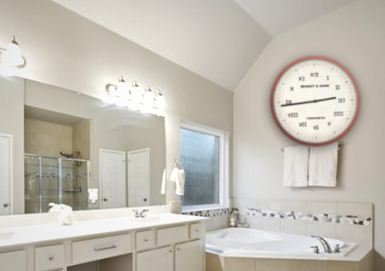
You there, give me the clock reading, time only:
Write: 2:44
